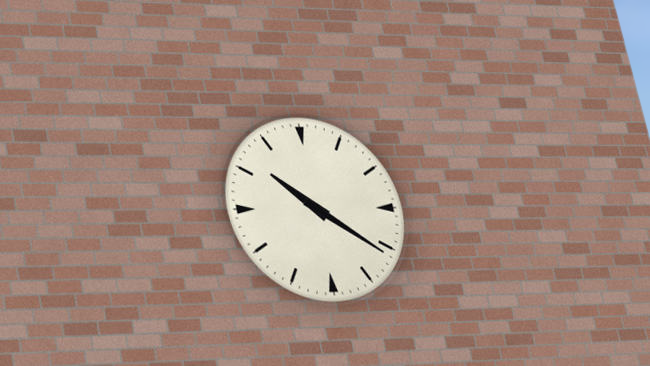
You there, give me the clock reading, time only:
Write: 10:21
